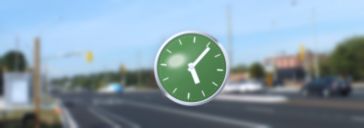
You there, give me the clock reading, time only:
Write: 5:06
